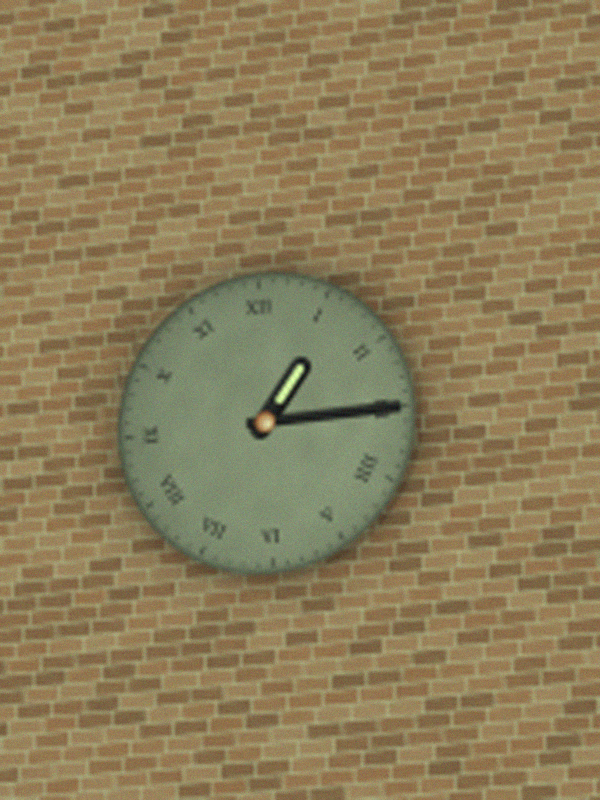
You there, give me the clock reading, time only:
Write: 1:15
